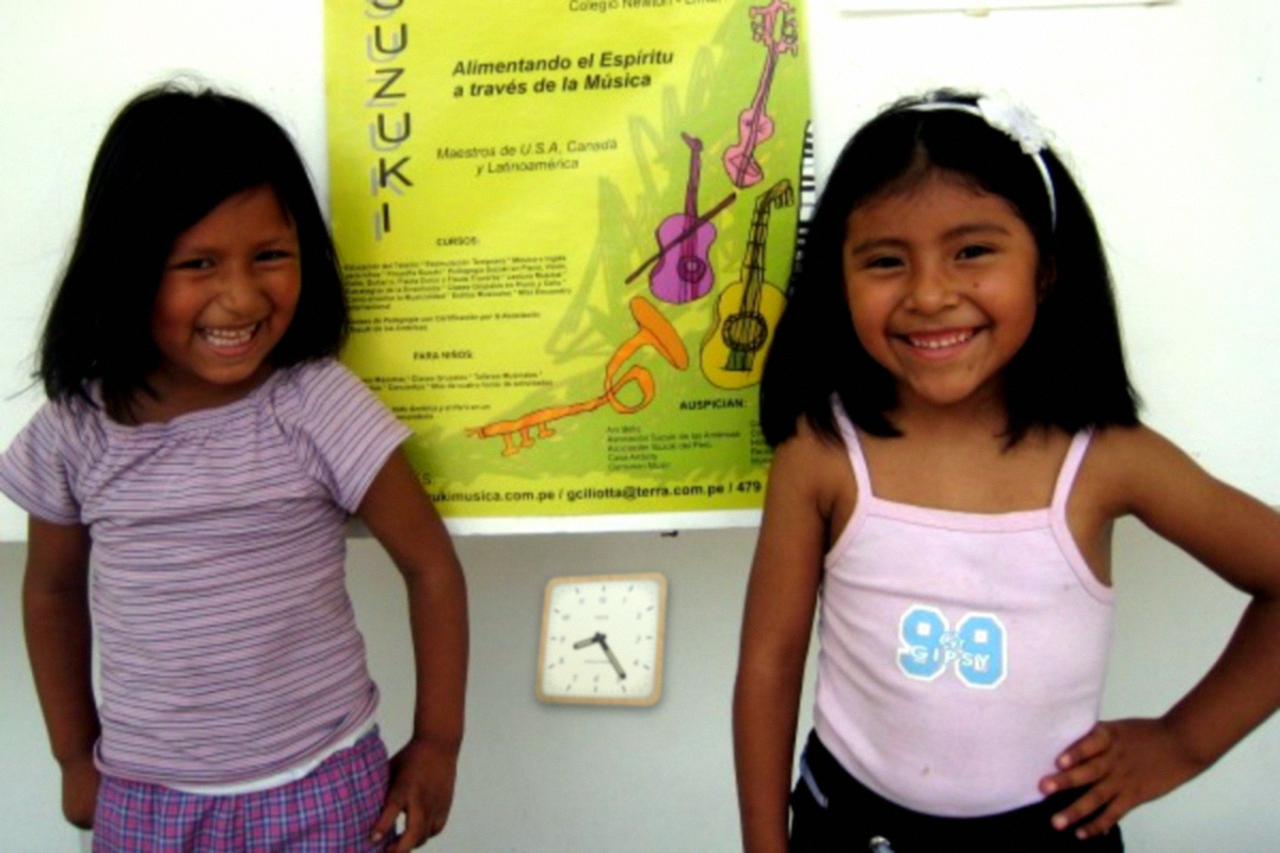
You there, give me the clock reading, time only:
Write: 8:24
